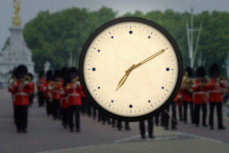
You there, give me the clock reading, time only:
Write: 7:10
